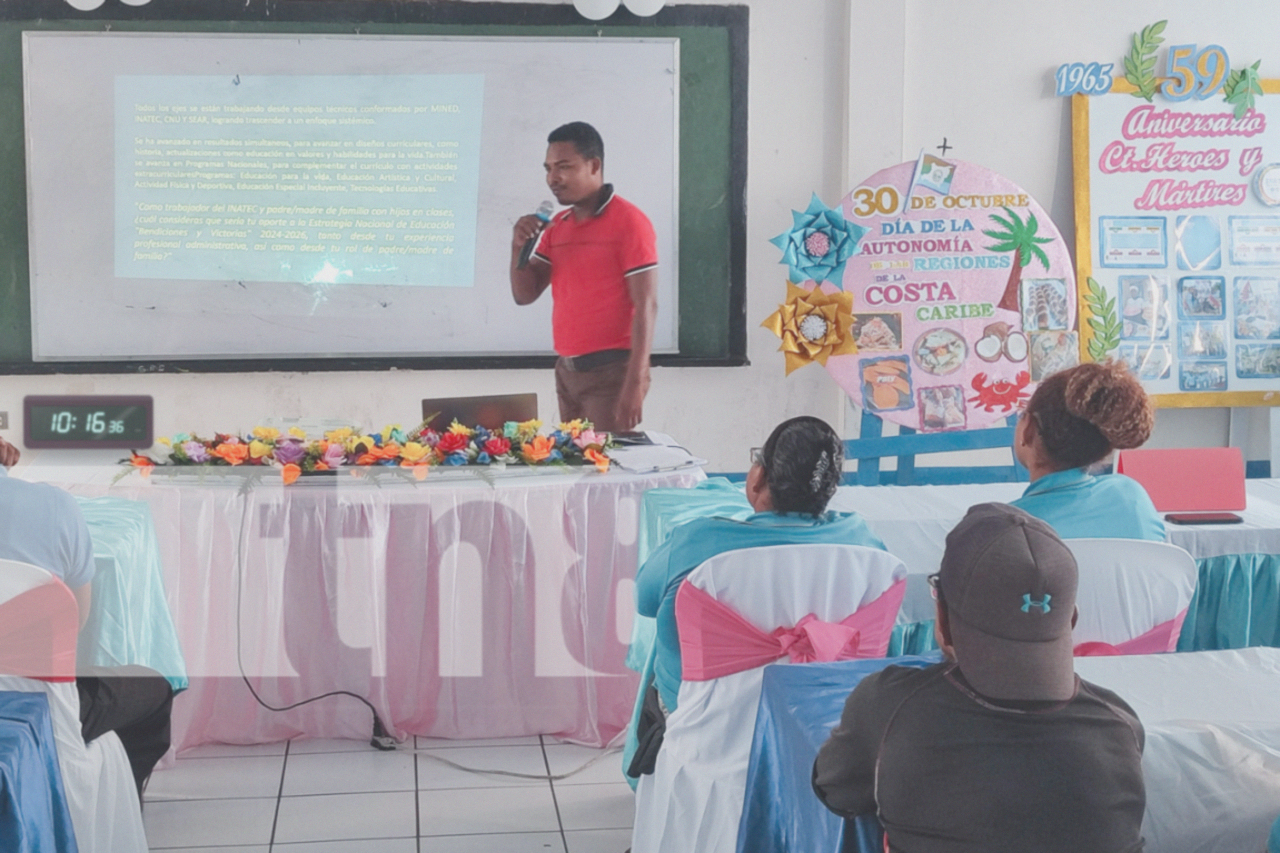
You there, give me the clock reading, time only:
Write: 10:16
